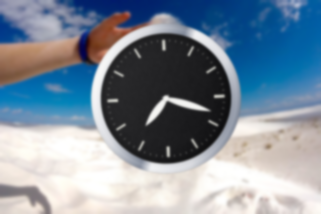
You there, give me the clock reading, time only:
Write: 7:18
